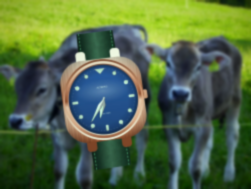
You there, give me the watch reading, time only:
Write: 6:36
